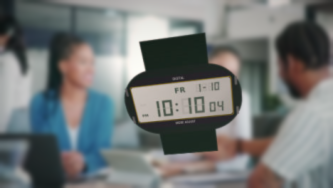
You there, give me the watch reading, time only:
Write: 10:10:04
